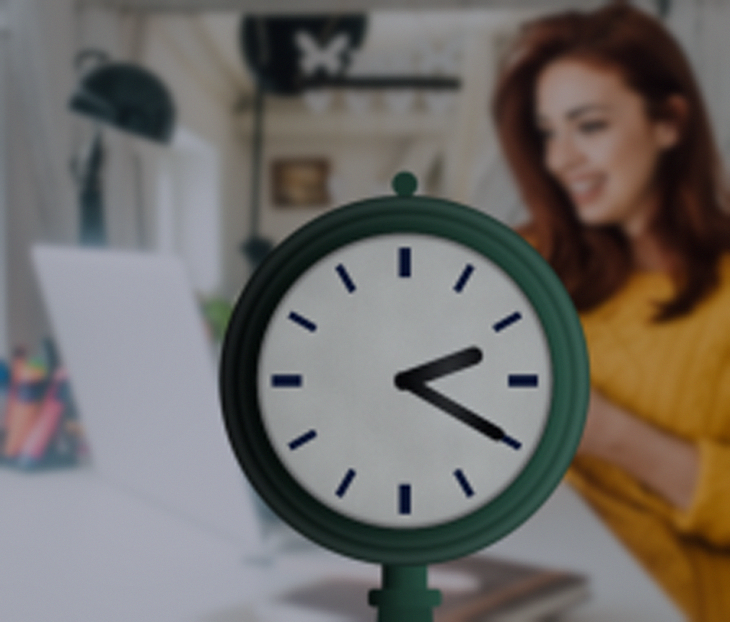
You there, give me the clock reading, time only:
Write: 2:20
